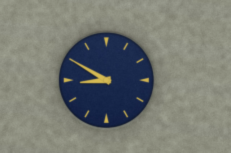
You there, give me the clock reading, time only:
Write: 8:50
